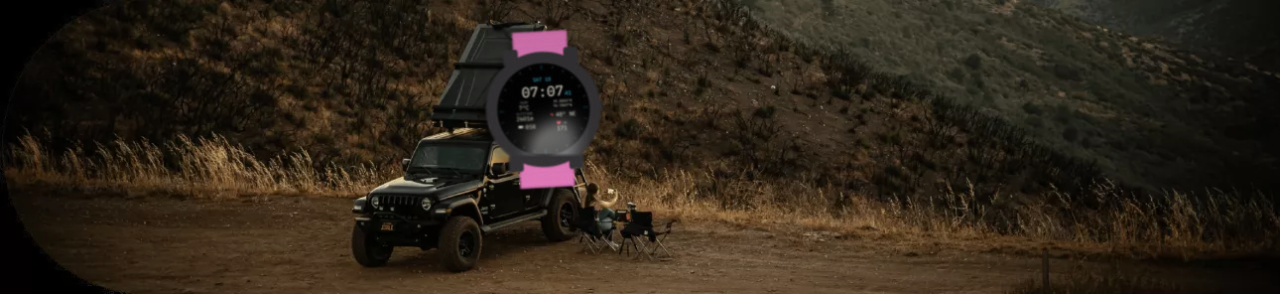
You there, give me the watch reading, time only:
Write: 7:07
